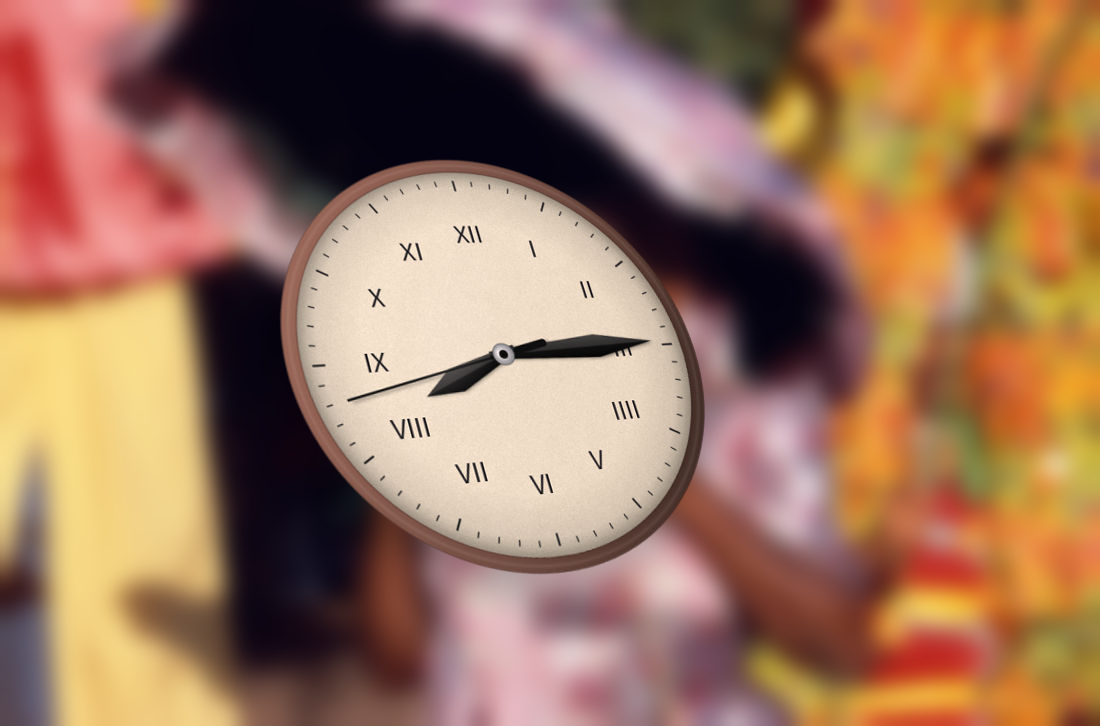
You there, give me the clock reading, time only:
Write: 8:14:43
